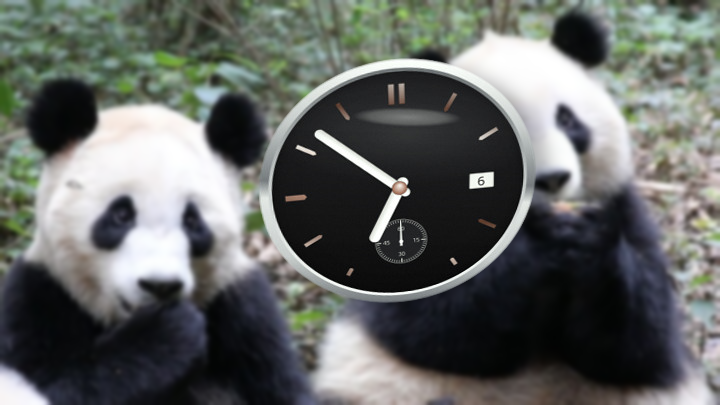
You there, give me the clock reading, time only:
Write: 6:52
